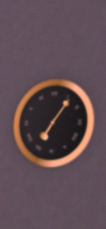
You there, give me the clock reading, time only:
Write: 7:06
